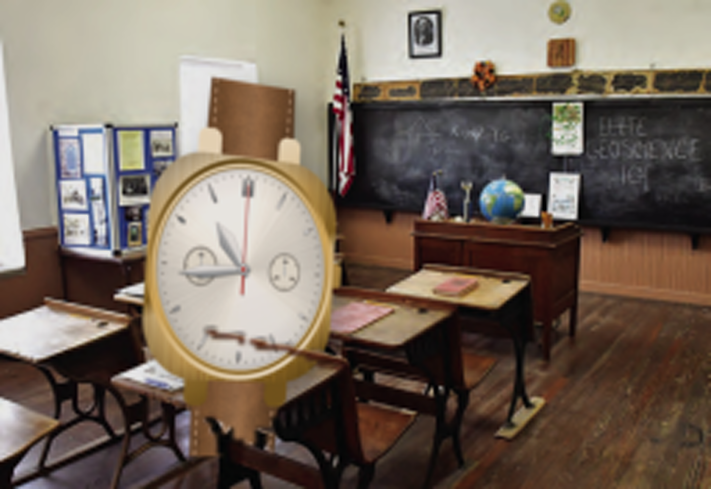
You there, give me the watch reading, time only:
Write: 10:44
